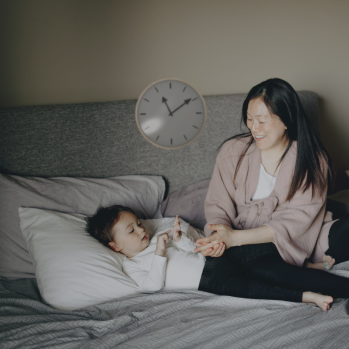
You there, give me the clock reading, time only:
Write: 11:09
